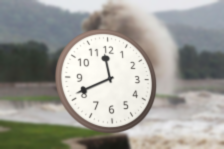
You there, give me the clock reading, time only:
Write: 11:41
